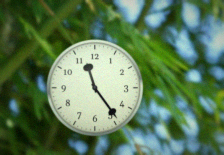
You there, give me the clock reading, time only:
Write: 11:24
